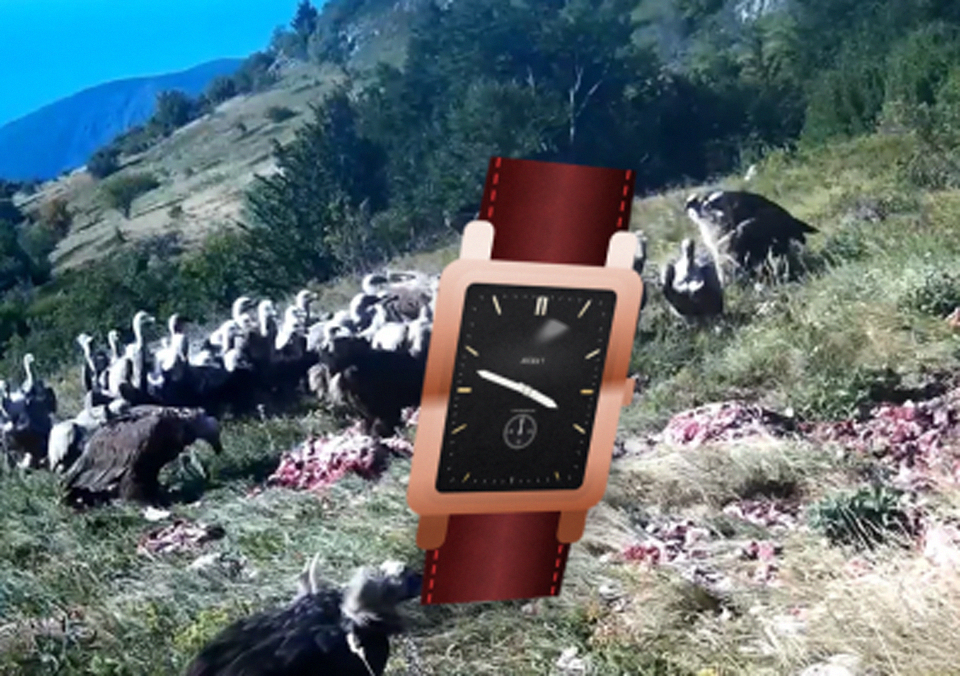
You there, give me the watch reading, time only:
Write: 3:48
